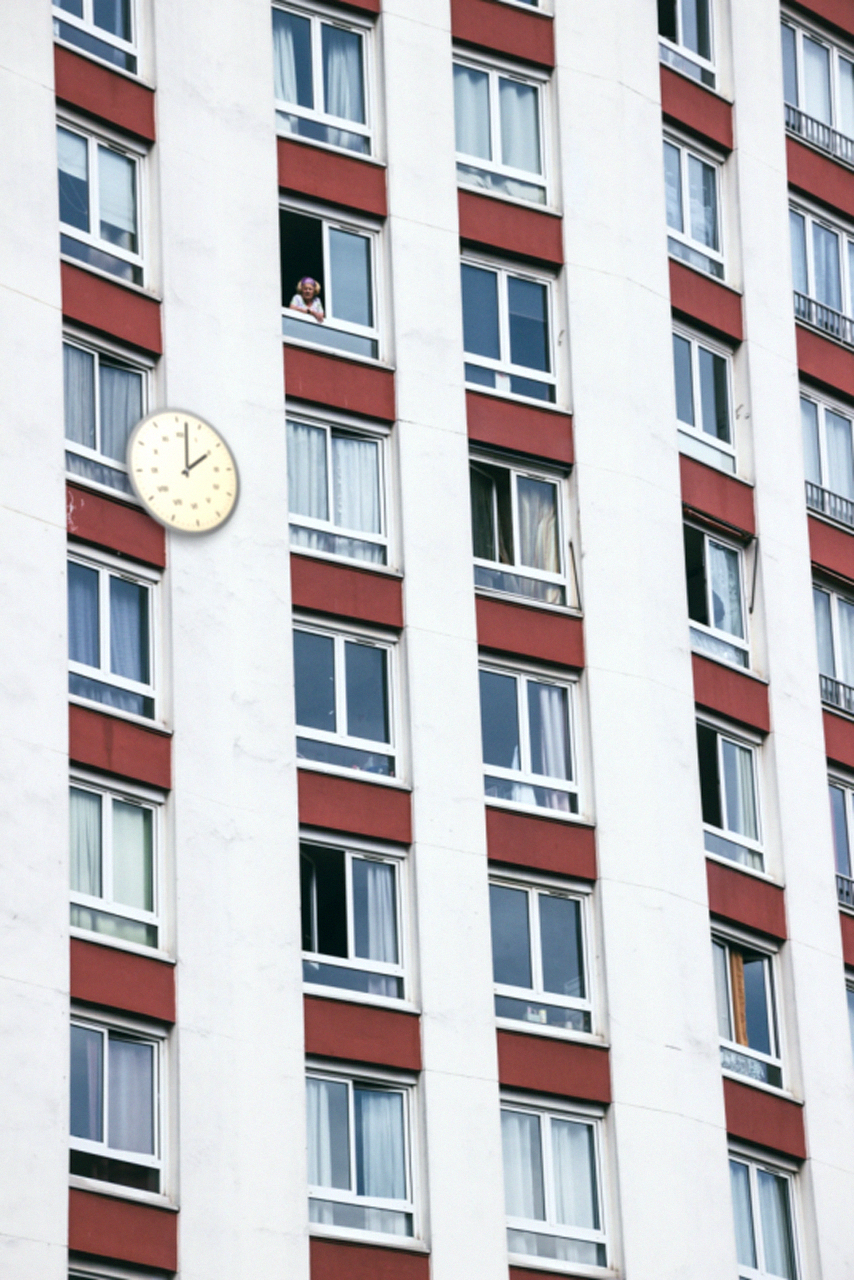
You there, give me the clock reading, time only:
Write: 2:02
